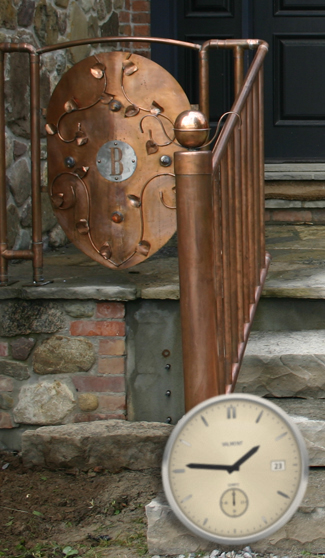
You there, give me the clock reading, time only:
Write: 1:46
